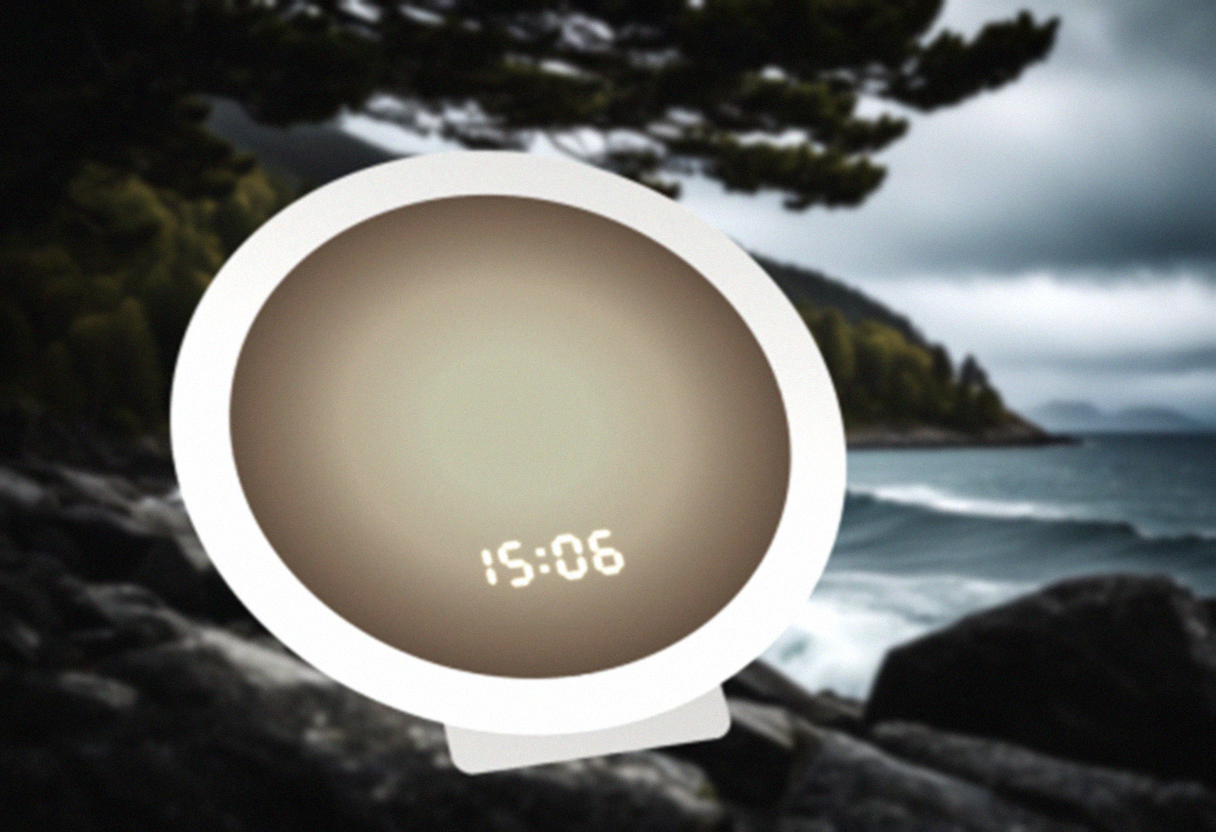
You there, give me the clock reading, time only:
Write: 15:06
